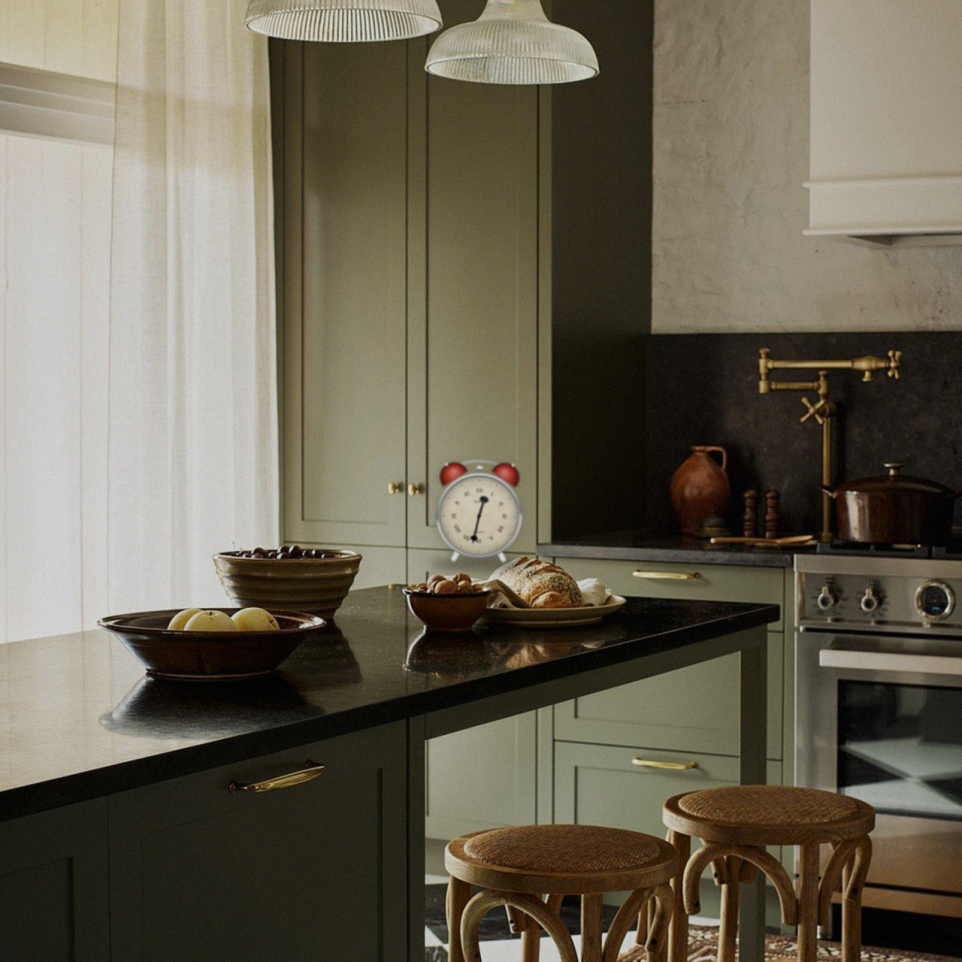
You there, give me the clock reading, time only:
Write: 12:32
